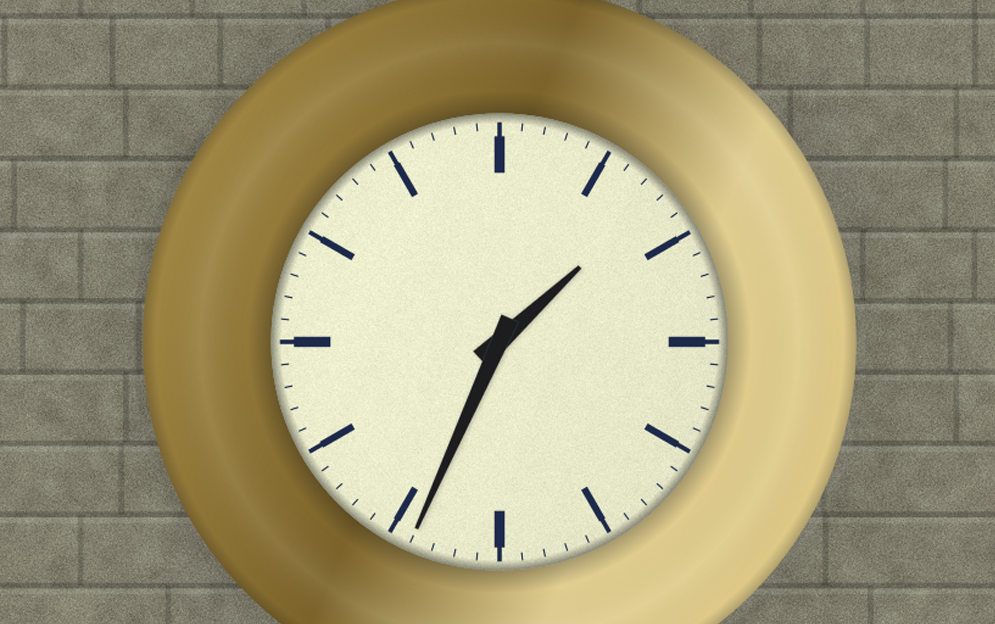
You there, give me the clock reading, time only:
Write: 1:34
